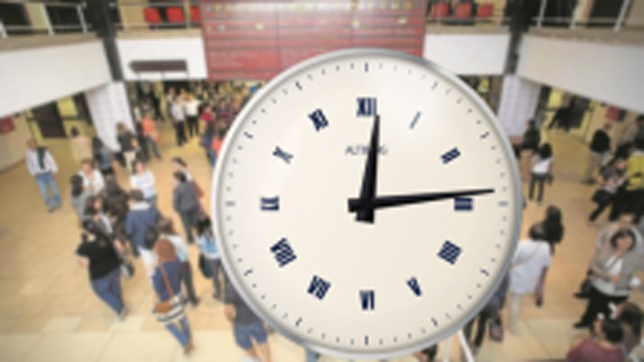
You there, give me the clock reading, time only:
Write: 12:14
